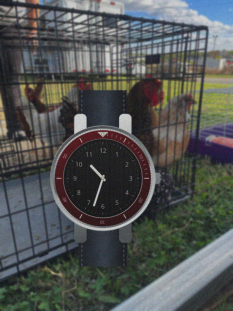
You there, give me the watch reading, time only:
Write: 10:33
